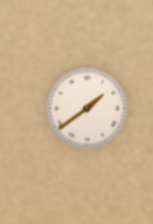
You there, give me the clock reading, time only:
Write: 1:39
